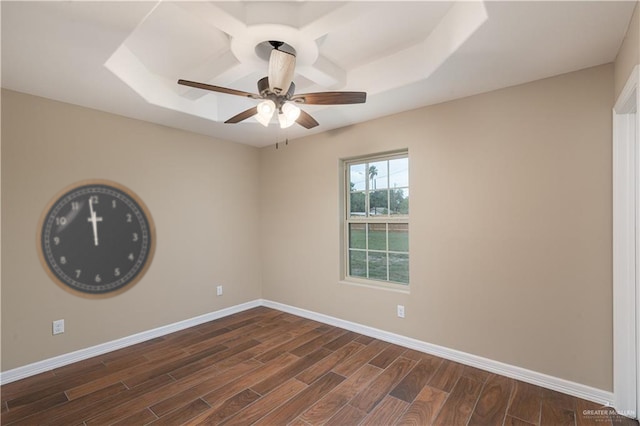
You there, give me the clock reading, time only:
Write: 11:59
